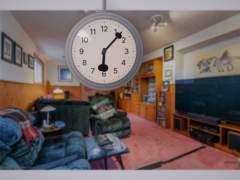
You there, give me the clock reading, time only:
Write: 6:07
